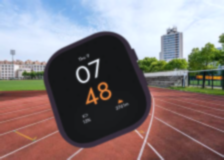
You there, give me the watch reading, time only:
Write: 7:48
